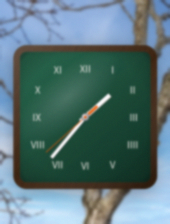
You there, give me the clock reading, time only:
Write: 1:36:38
